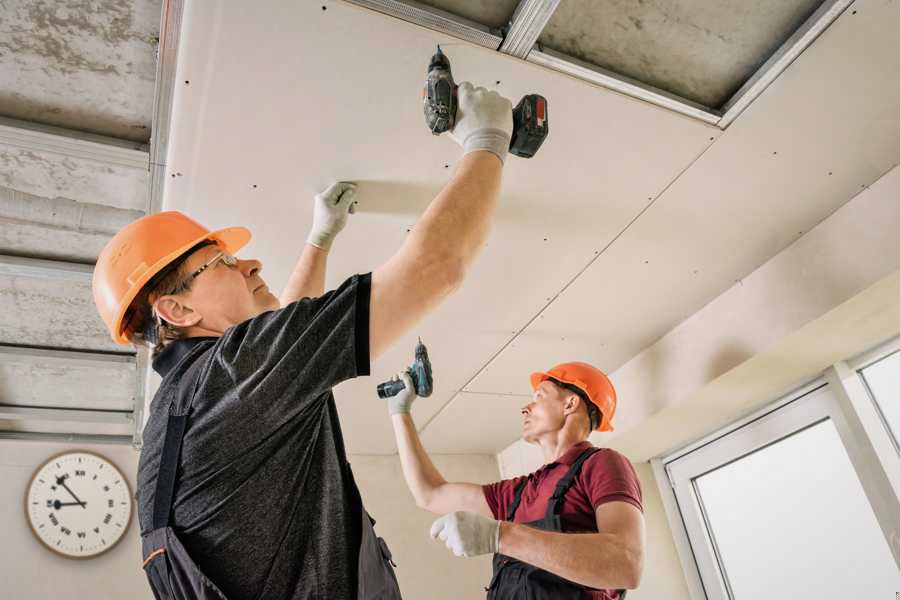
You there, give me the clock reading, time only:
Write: 8:53
